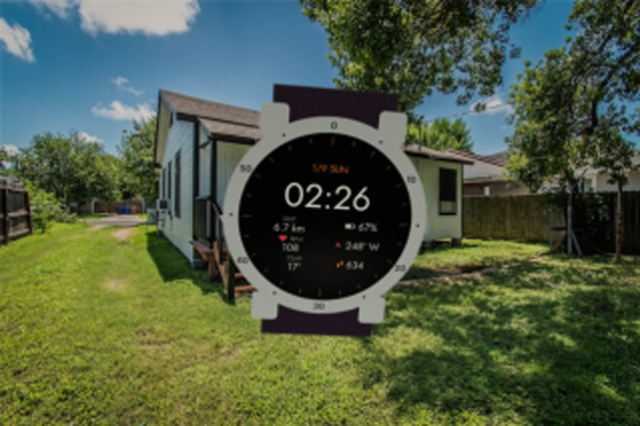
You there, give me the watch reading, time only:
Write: 2:26
